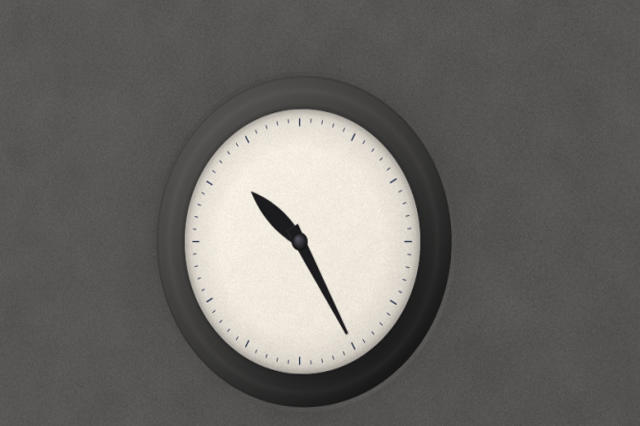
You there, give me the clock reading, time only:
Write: 10:25
